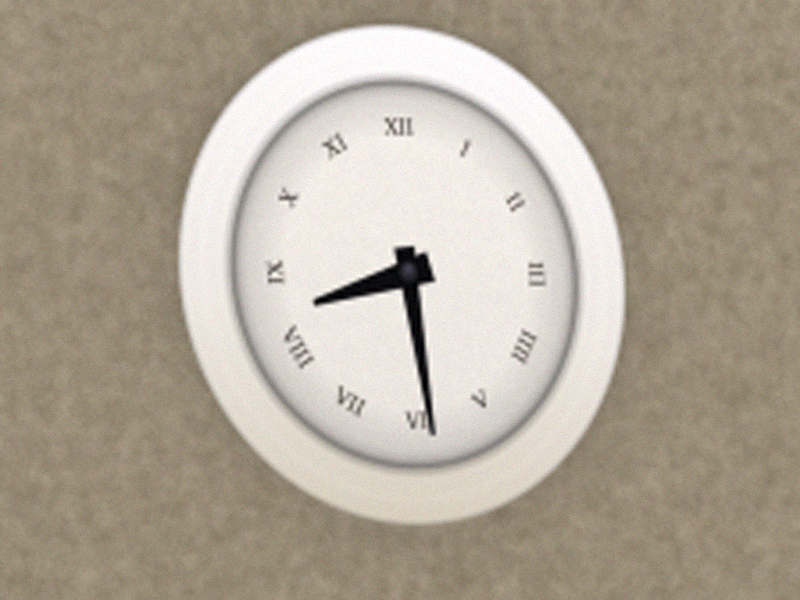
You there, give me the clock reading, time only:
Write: 8:29
